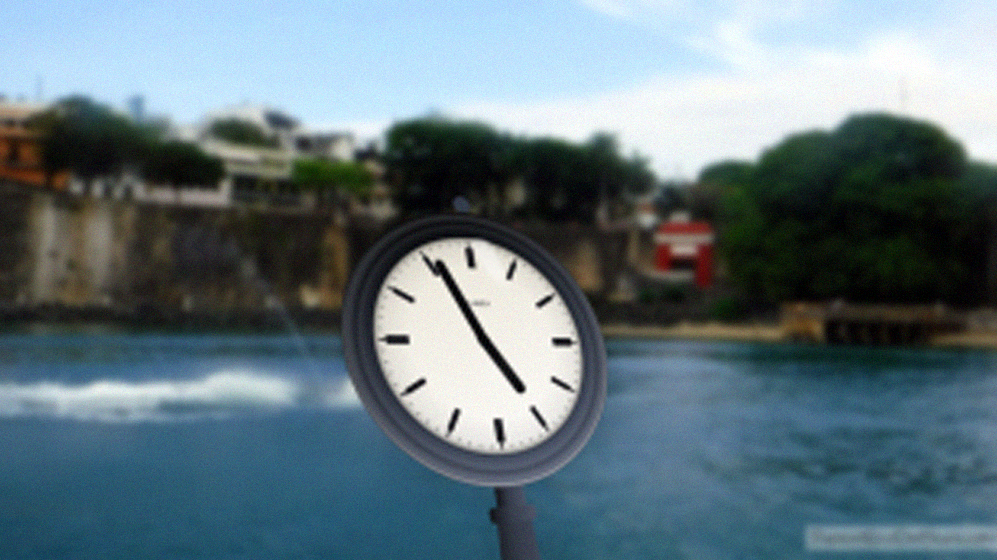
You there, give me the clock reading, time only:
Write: 4:56
